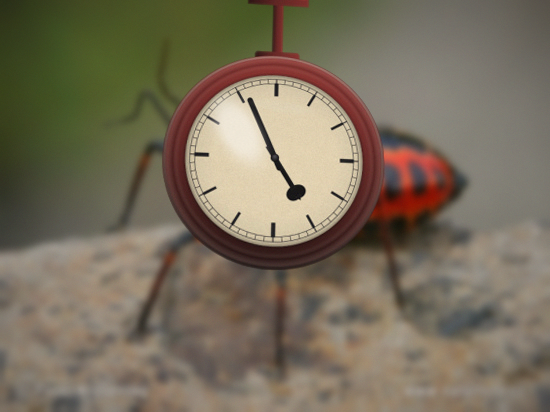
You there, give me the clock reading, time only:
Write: 4:56
